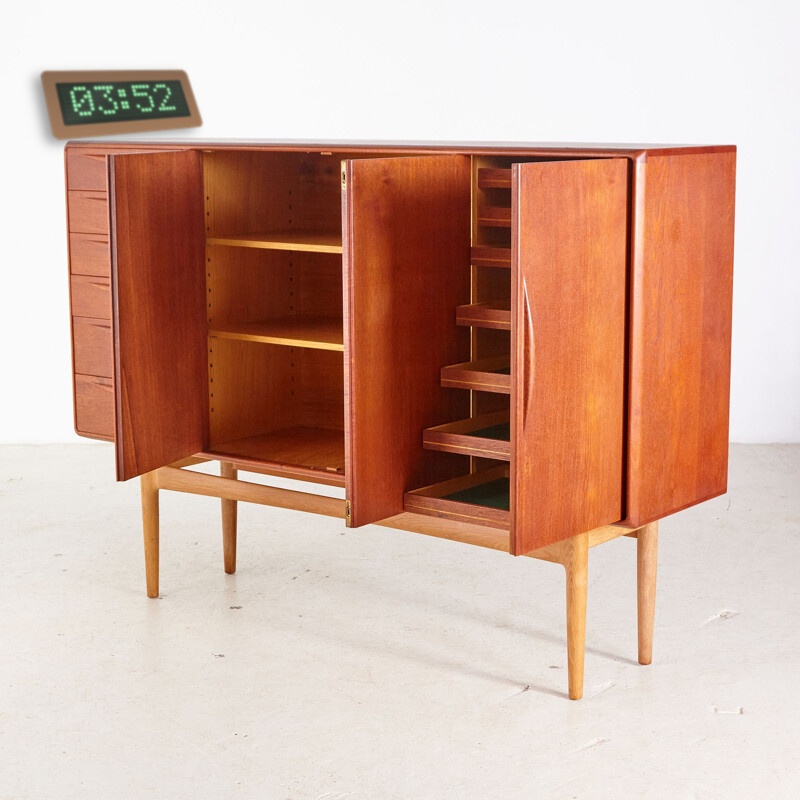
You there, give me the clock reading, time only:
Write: 3:52
